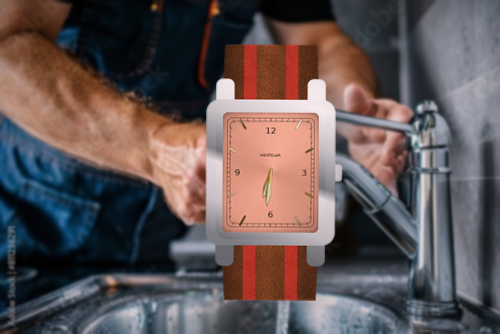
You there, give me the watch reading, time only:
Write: 6:31
